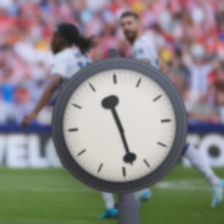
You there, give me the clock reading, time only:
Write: 11:28
